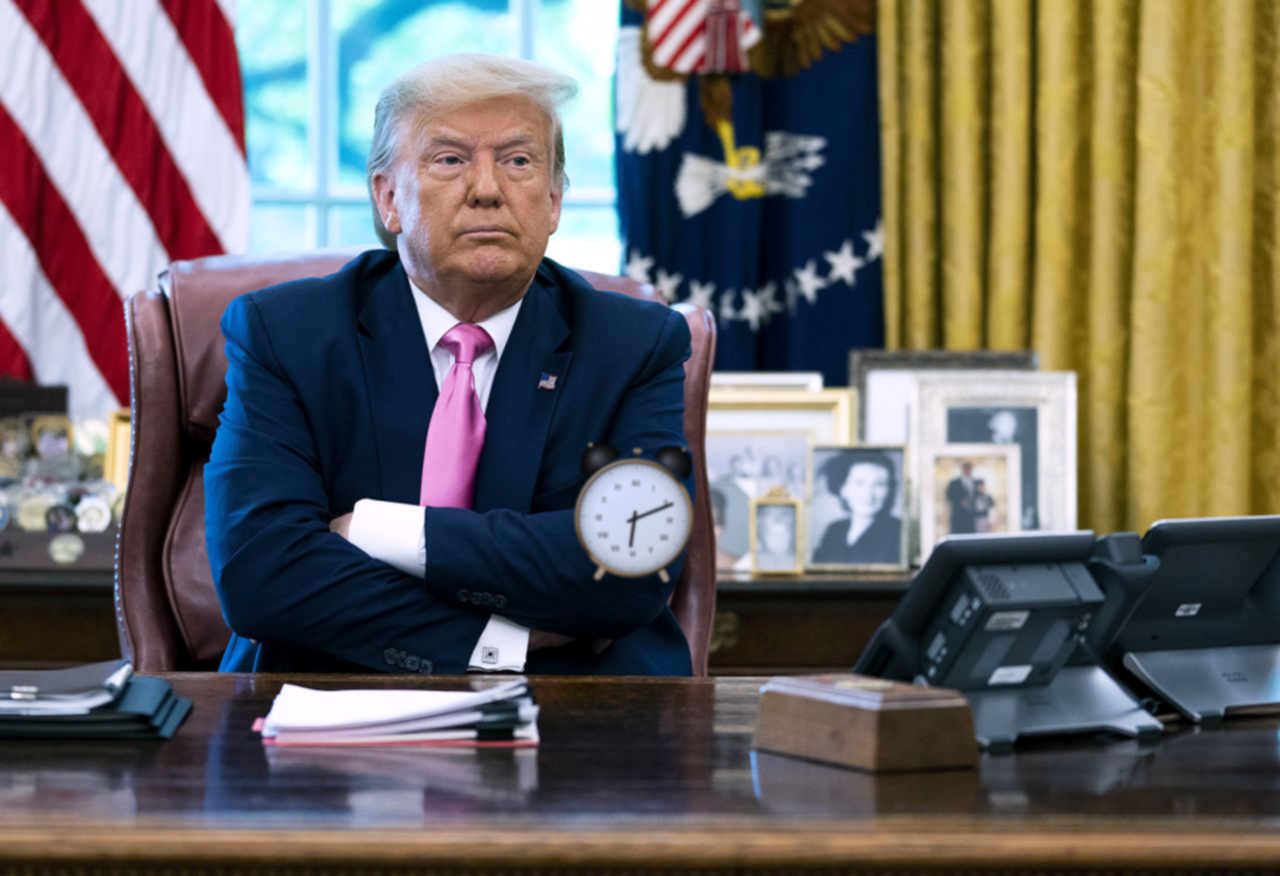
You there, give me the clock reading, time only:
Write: 6:11
